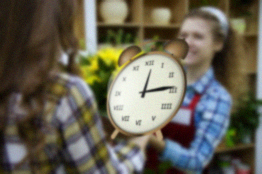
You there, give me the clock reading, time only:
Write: 12:14
